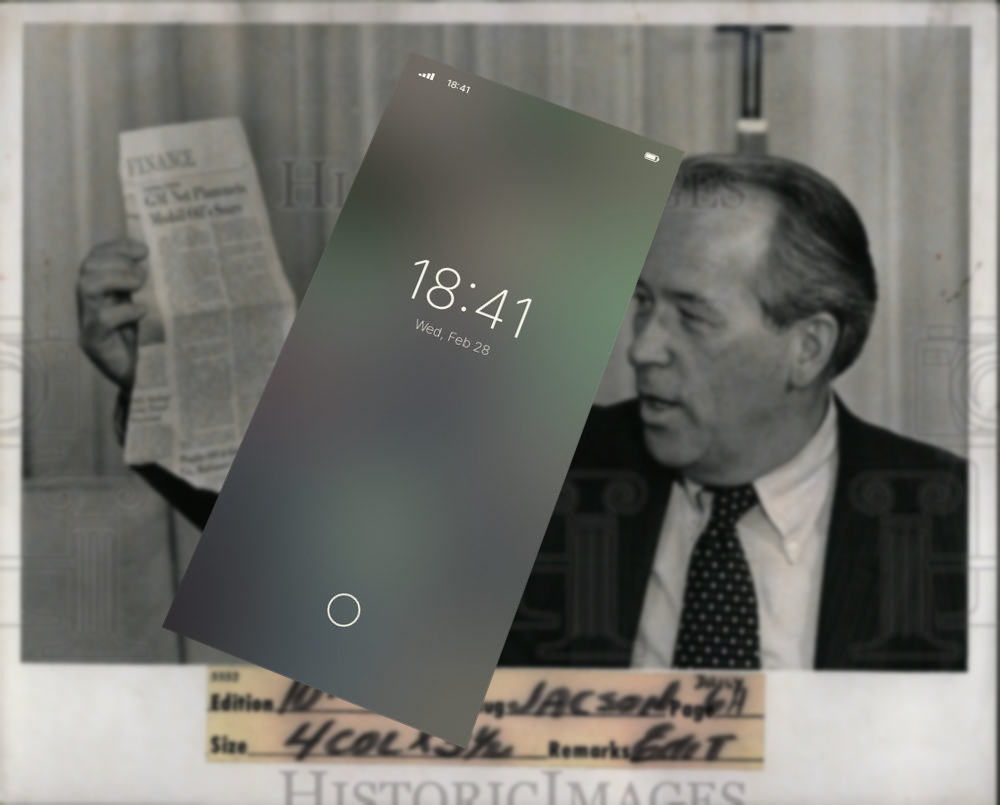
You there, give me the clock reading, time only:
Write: 18:41
